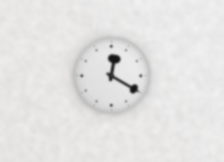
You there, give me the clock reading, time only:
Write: 12:20
